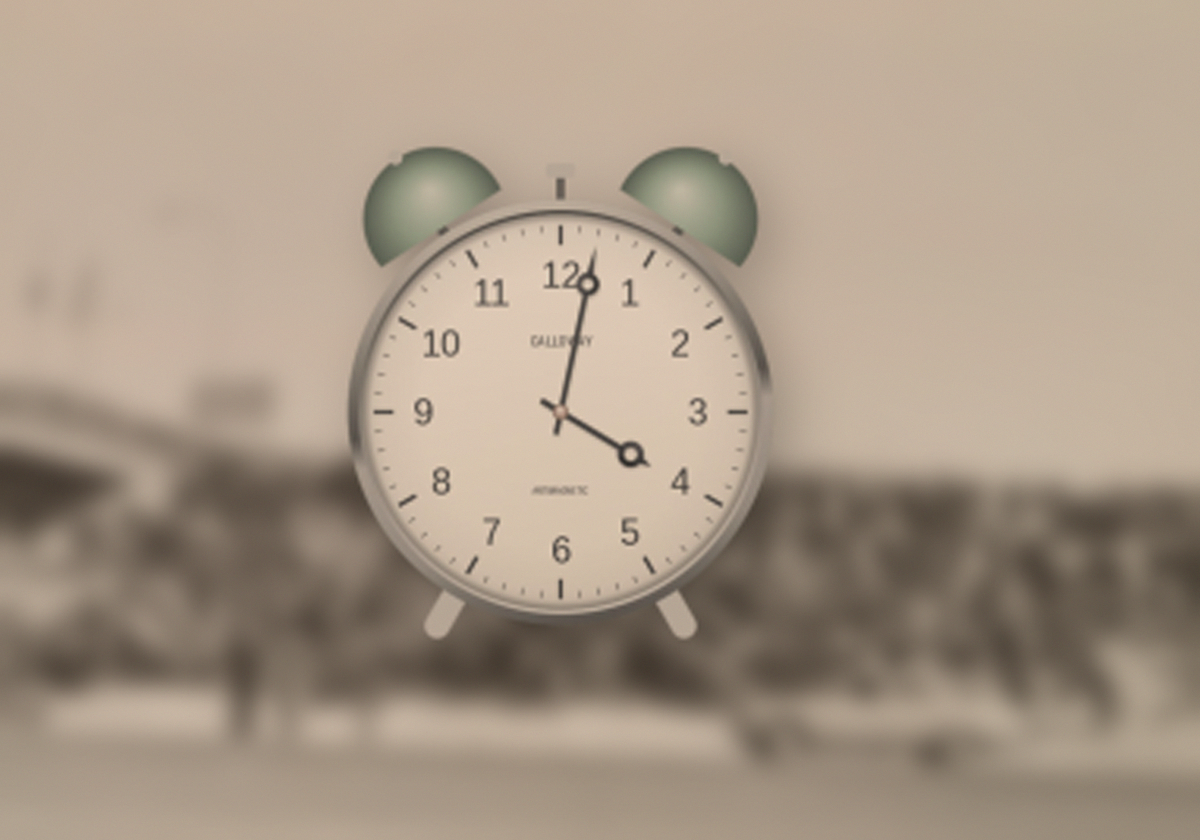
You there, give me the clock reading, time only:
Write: 4:02
